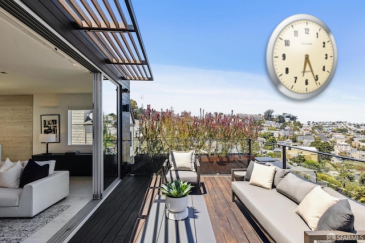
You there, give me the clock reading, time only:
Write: 6:26
